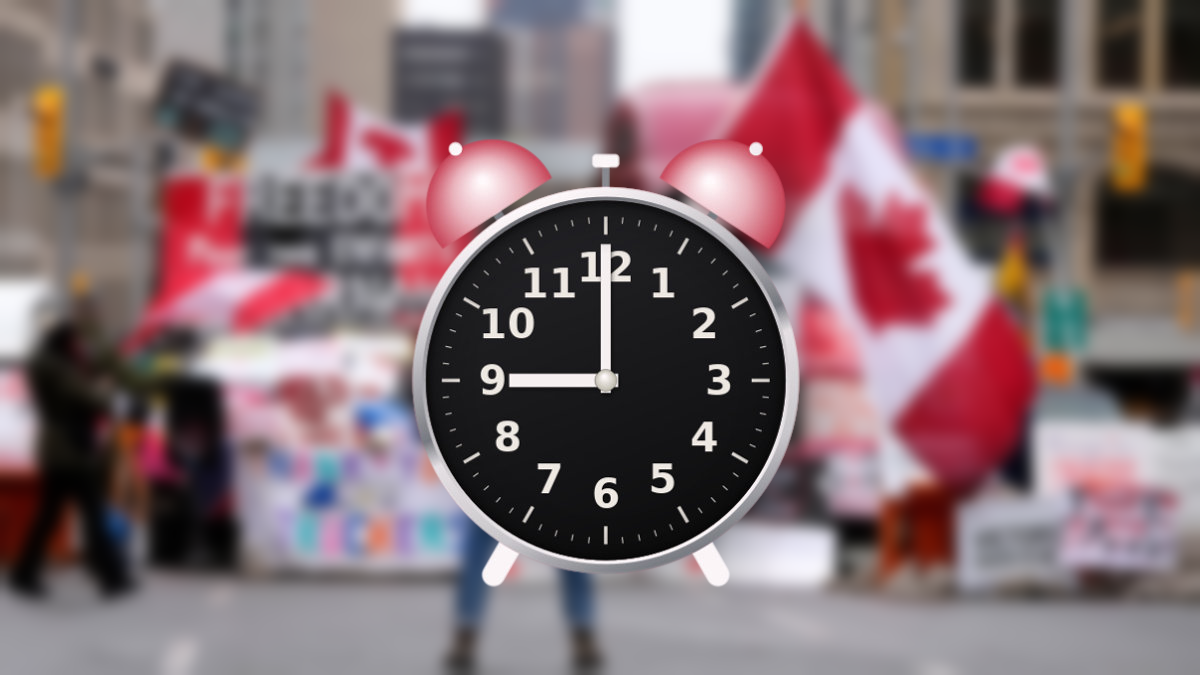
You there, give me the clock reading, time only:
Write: 9:00
